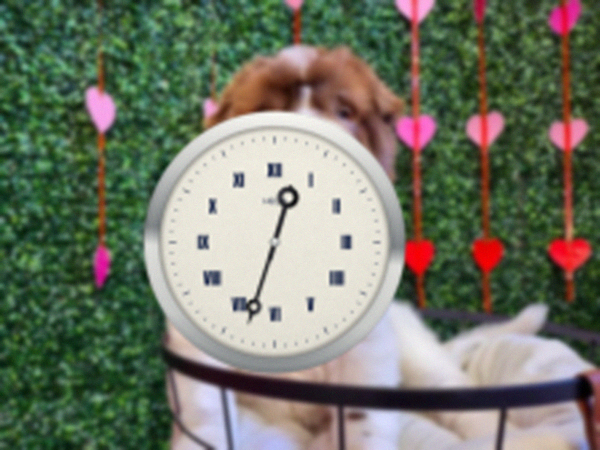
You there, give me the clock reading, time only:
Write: 12:33
